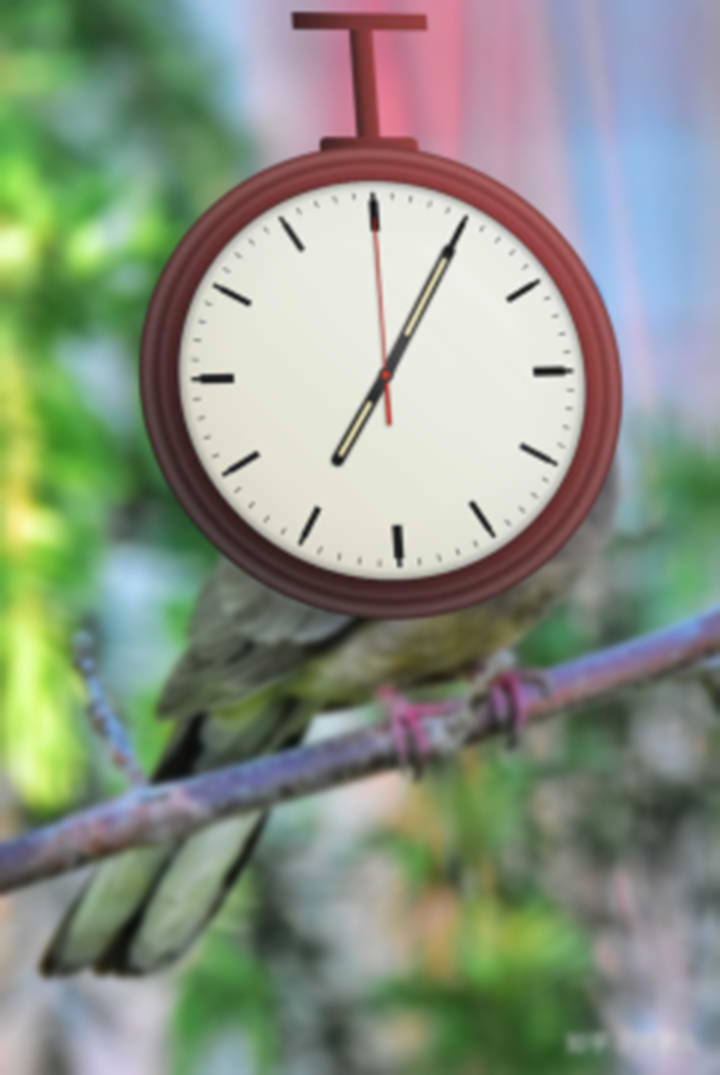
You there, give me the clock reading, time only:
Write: 7:05:00
